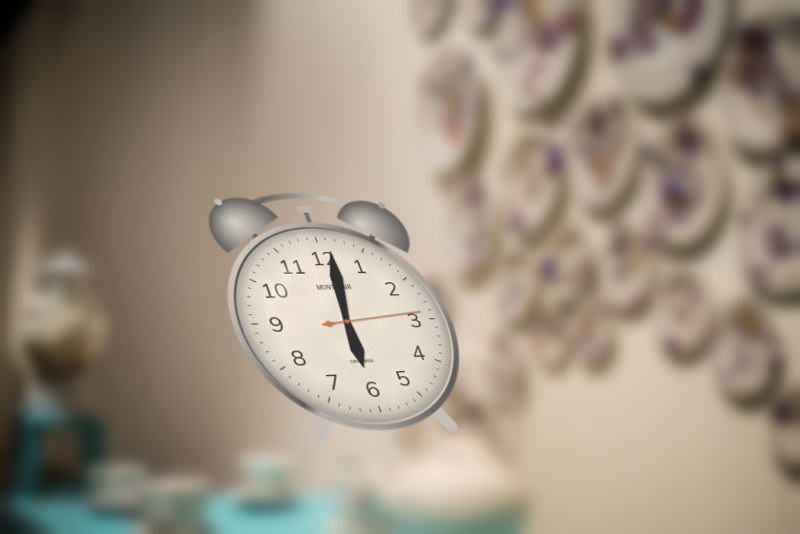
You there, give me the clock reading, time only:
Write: 6:01:14
